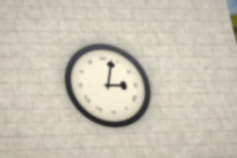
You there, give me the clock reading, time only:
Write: 3:03
